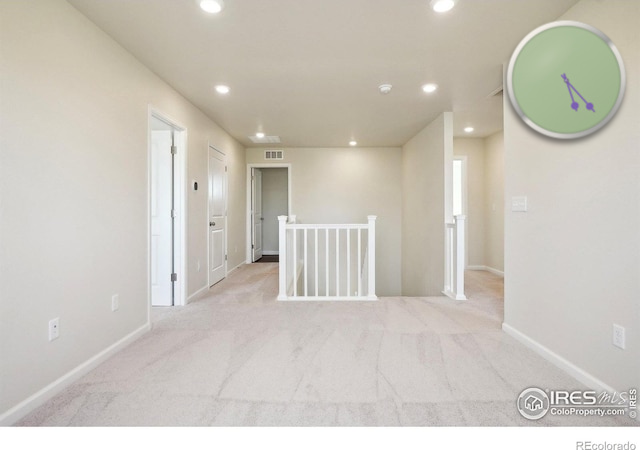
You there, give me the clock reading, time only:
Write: 5:23
